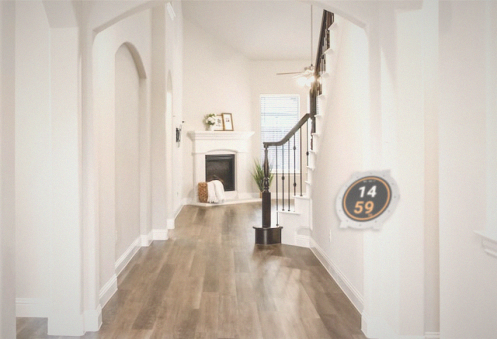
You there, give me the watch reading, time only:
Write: 14:59
